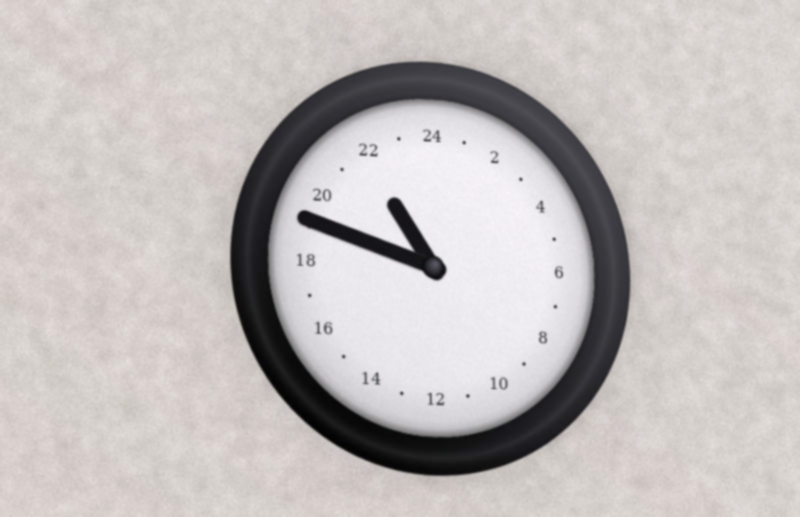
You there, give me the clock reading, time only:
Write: 21:48
